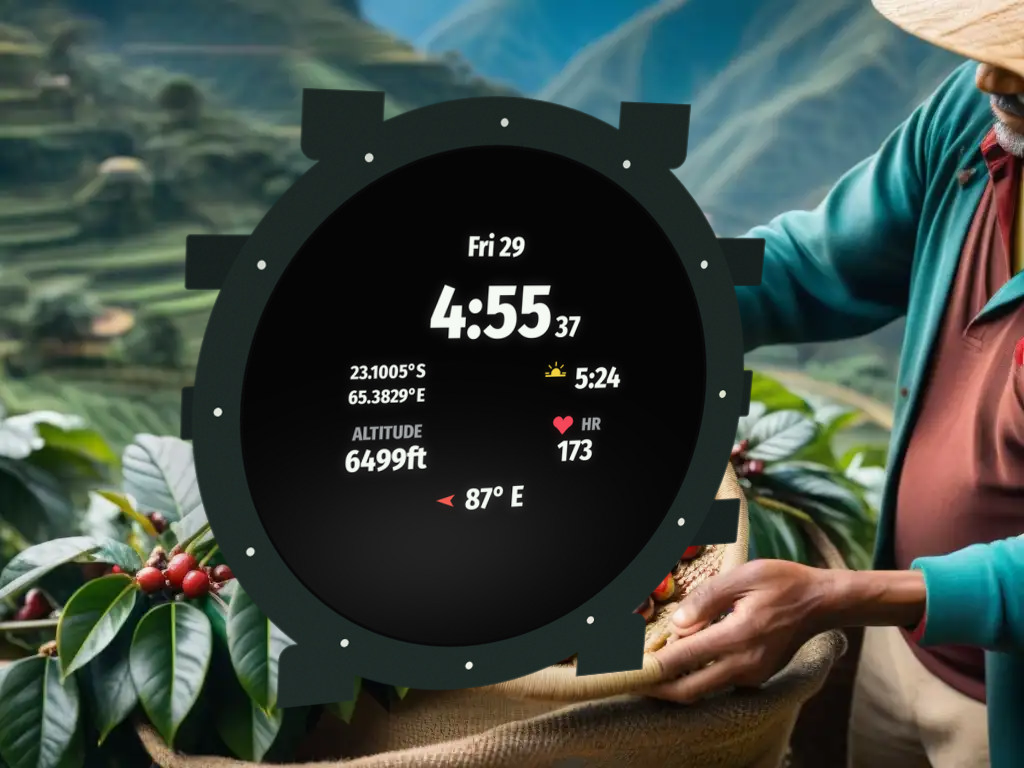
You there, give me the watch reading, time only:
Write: 4:55:37
